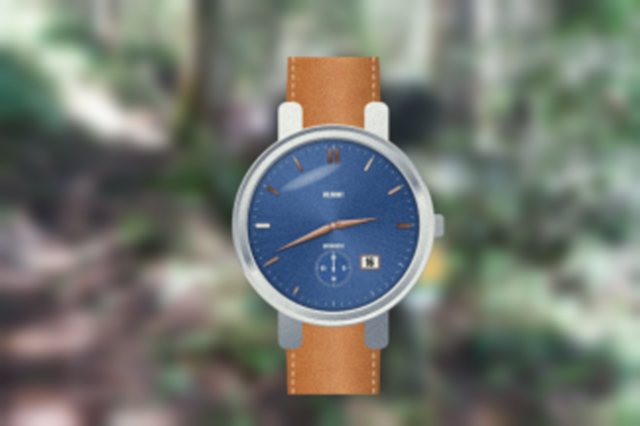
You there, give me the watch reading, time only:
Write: 2:41
